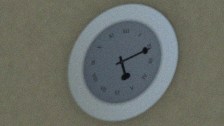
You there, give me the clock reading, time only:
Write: 5:11
